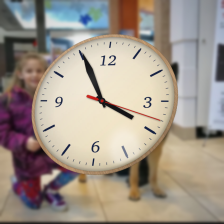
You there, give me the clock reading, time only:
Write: 3:55:18
